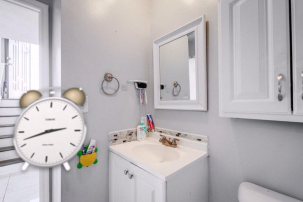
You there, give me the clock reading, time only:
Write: 2:42
